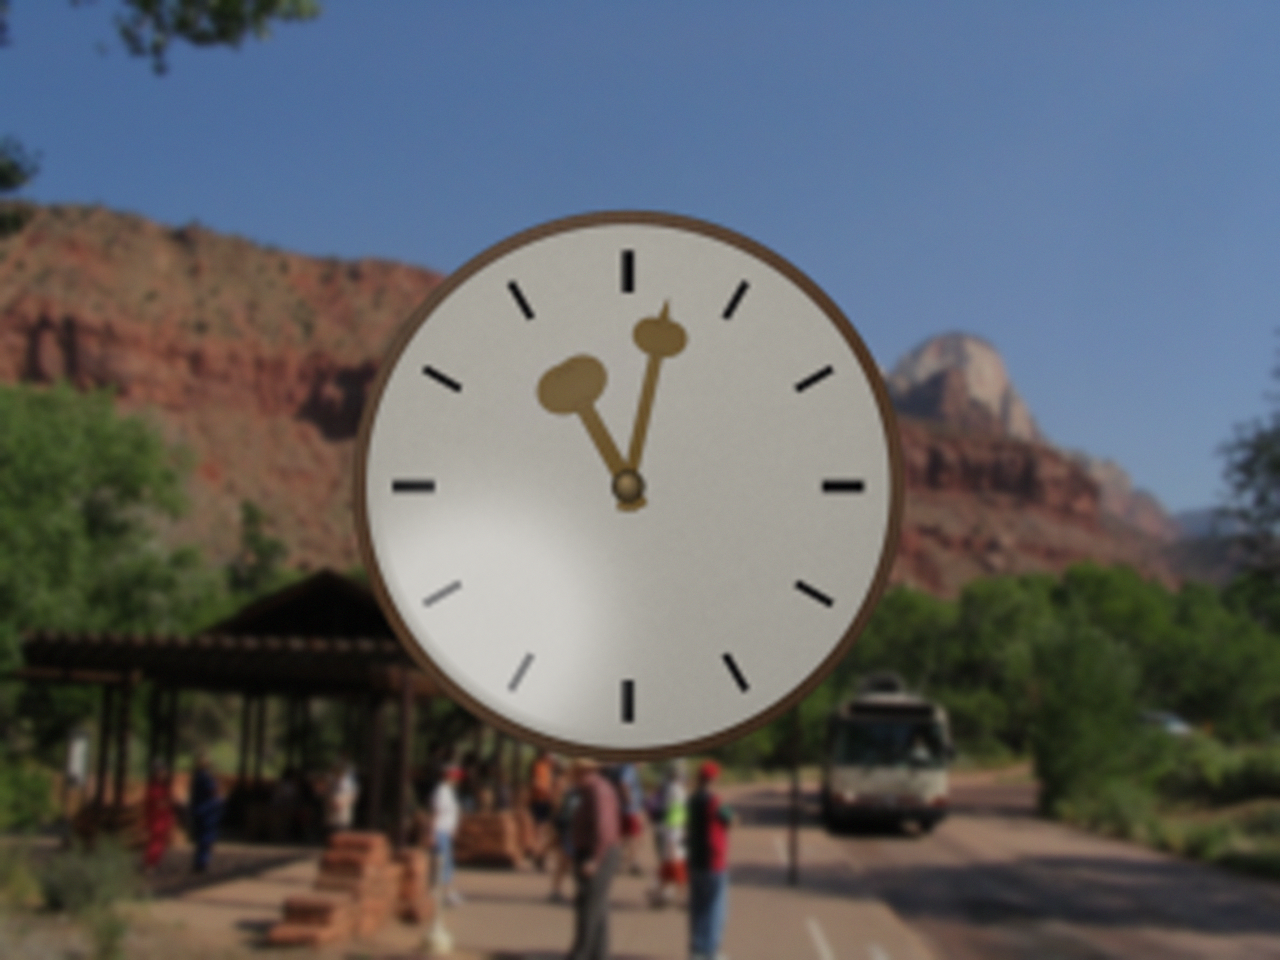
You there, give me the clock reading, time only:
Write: 11:02
